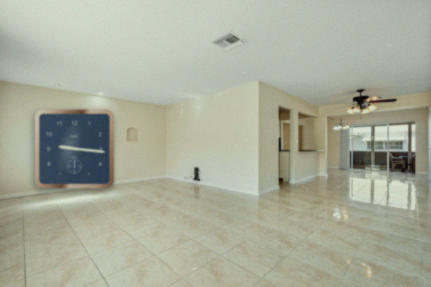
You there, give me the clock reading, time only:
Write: 9:16
